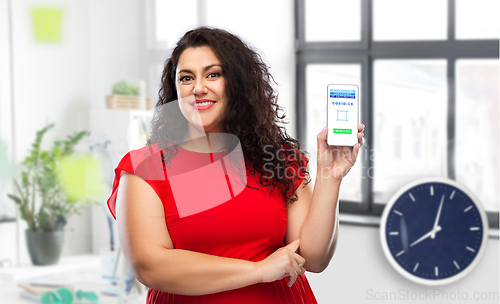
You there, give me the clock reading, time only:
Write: 8:03
